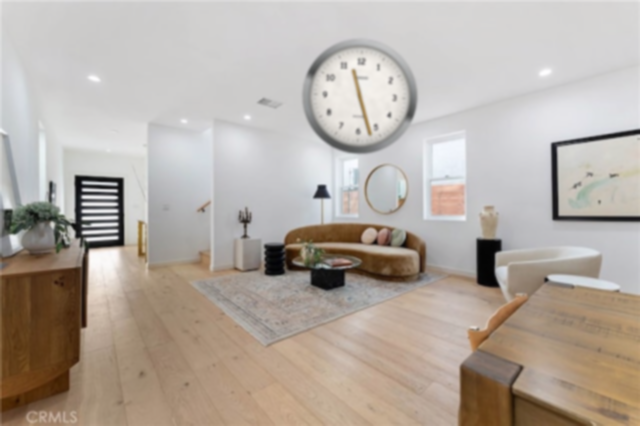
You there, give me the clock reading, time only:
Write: 11:27
